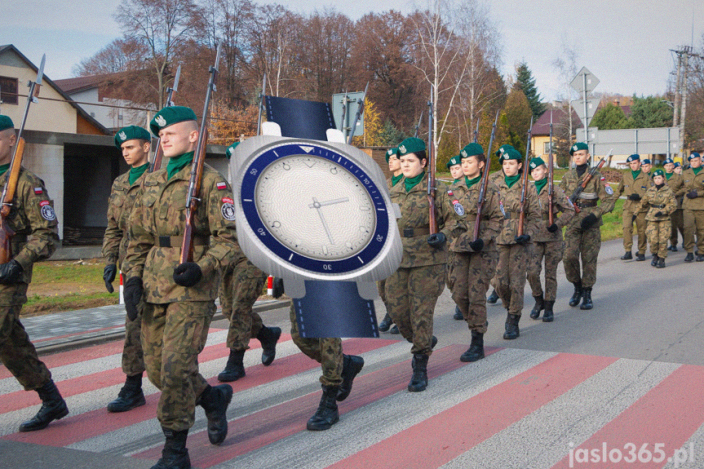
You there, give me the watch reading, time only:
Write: 2:28
